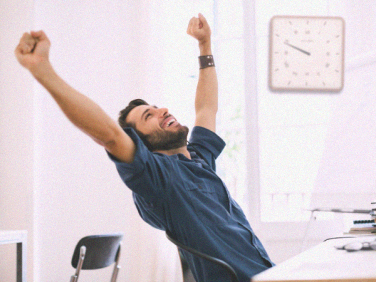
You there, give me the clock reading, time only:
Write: 9:49
